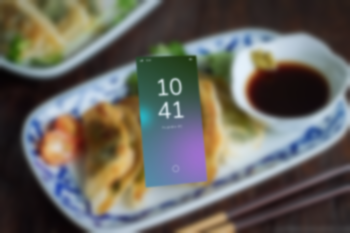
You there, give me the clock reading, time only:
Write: 10:41
